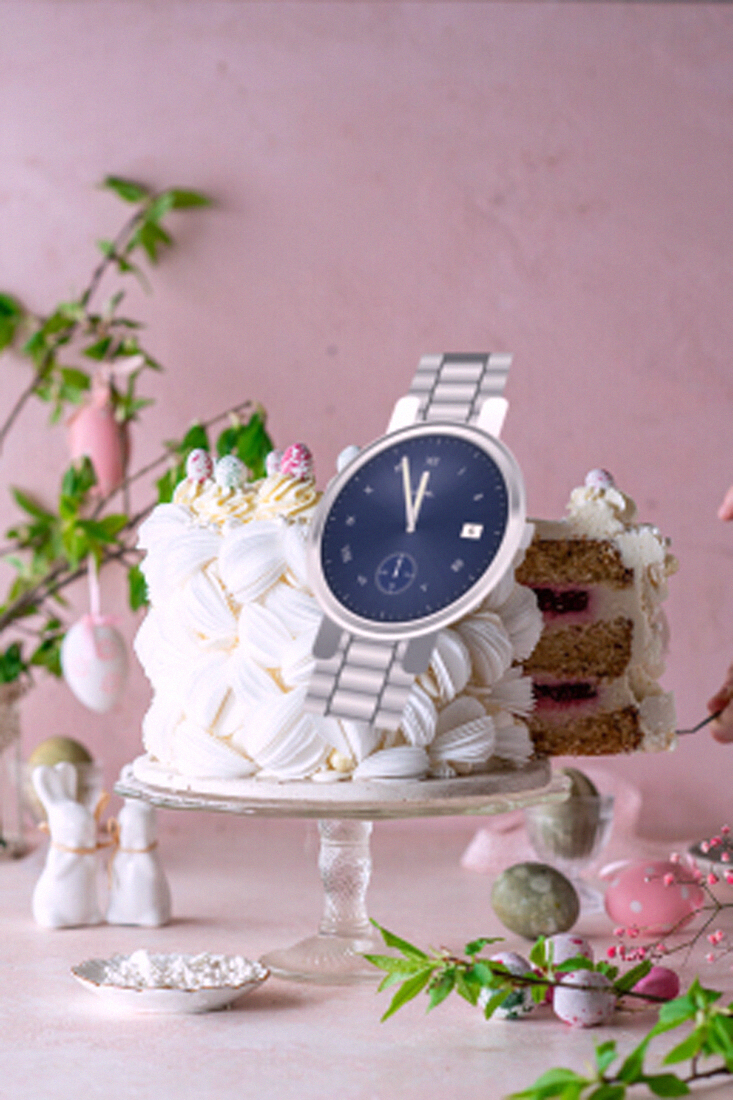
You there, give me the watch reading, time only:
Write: 11:56
